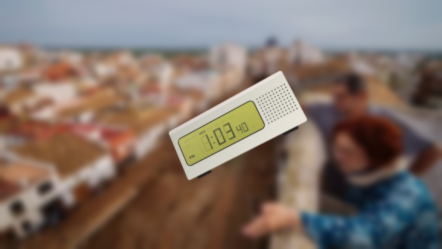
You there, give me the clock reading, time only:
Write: 1:03:40
